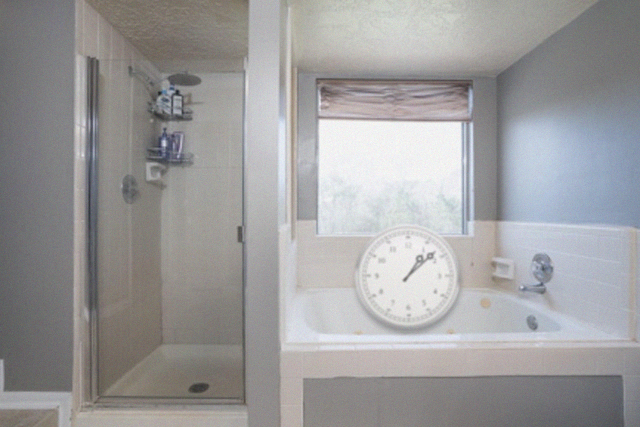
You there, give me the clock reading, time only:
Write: 1:08
